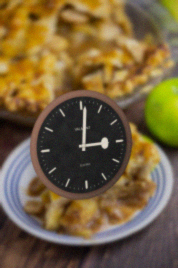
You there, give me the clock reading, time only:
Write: 3:01
